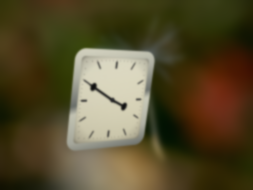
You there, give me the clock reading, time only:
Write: 3:50
